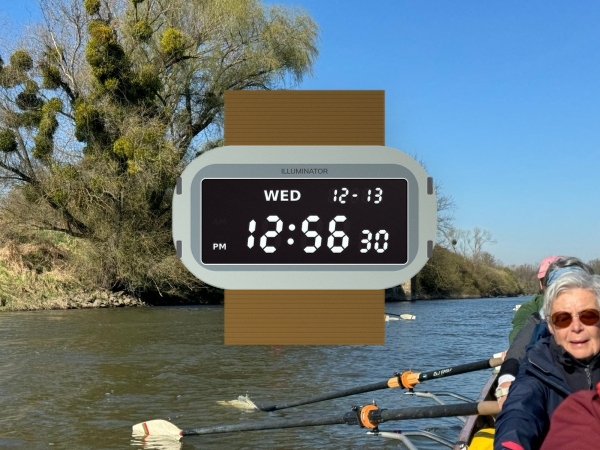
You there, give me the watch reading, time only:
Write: 12:56:30
